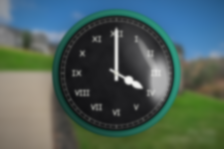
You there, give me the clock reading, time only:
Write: 4:00
